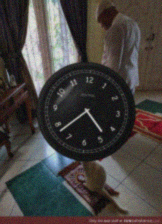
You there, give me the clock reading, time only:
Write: 4:38
